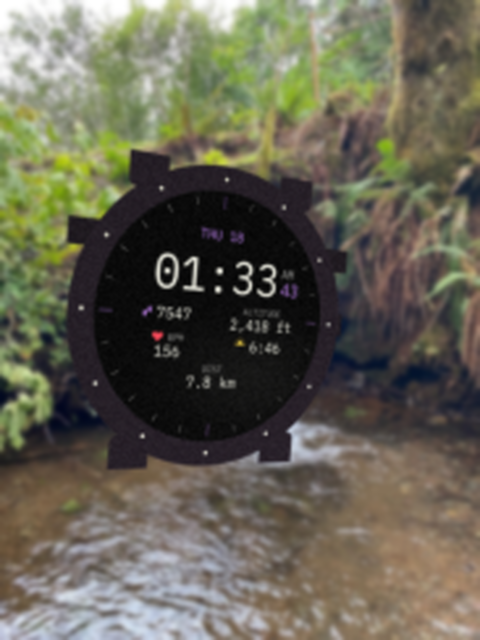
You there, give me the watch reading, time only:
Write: 1:33
